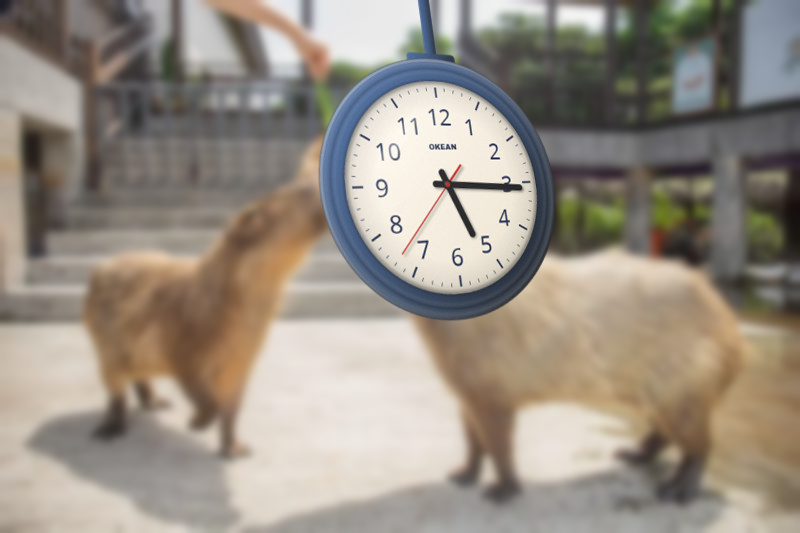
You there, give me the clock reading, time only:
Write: 5:15:37
